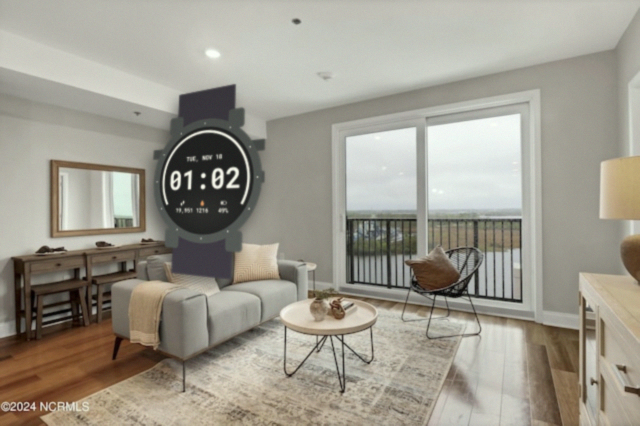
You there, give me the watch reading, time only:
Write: 1:02
